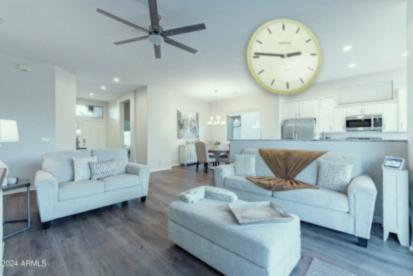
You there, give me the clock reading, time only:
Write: 2:46
